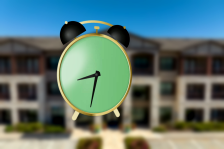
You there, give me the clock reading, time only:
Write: 8:32
